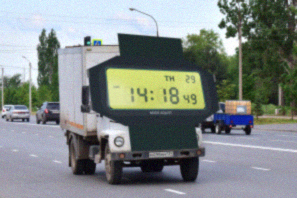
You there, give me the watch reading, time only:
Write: 14:18:49
